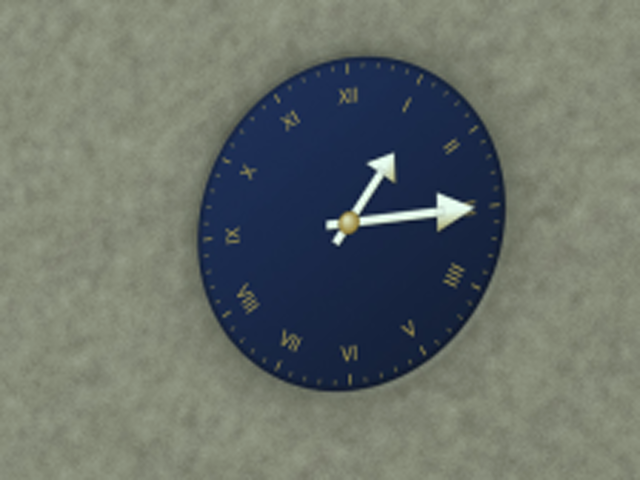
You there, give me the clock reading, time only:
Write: 1:15
